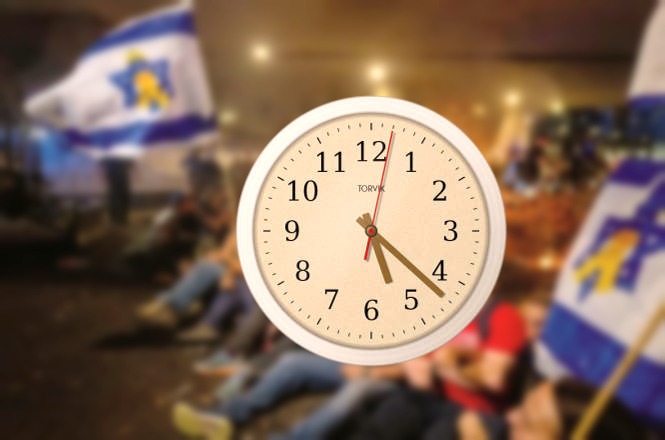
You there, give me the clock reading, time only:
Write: 5:22:02
